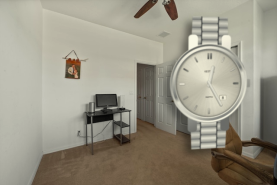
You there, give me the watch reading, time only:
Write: 12:25
